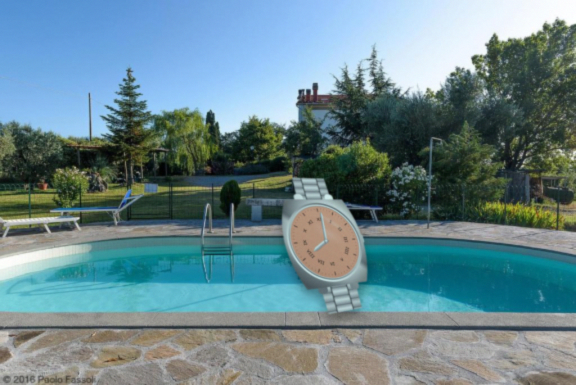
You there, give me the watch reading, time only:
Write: 8:01
